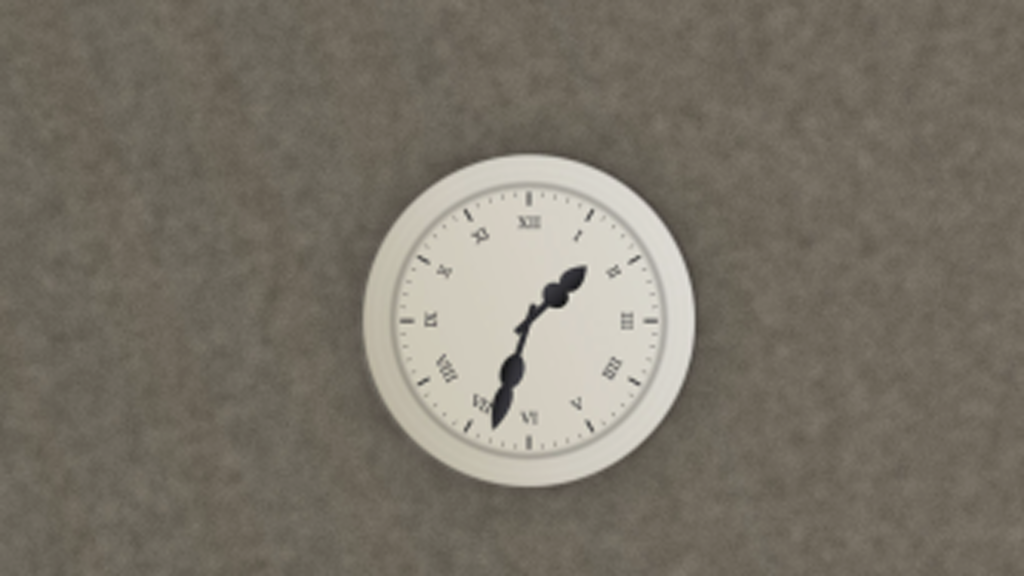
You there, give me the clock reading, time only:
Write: 1:33
